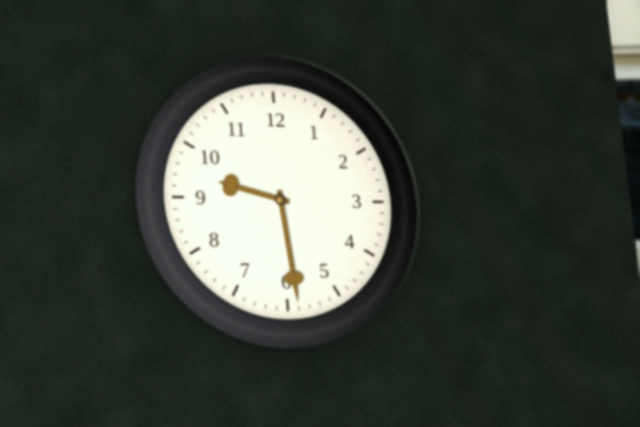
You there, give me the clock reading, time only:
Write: 9:29
